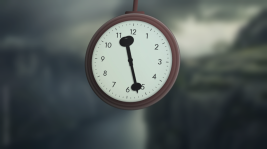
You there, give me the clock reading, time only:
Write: 11:27
